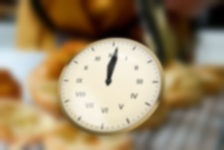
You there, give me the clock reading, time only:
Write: 12:01
